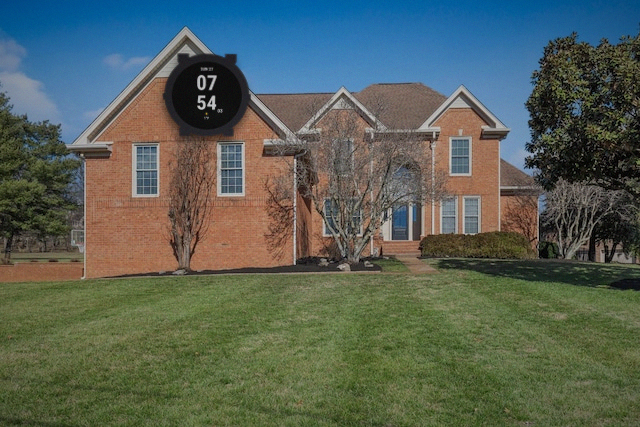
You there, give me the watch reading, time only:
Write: 7:54
